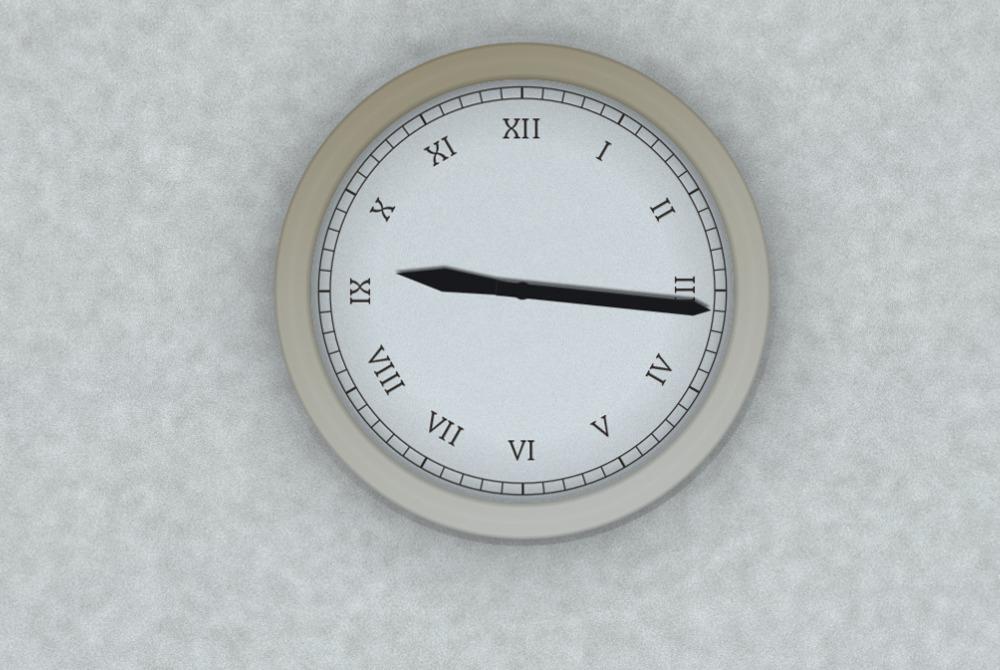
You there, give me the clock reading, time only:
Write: 9:16
